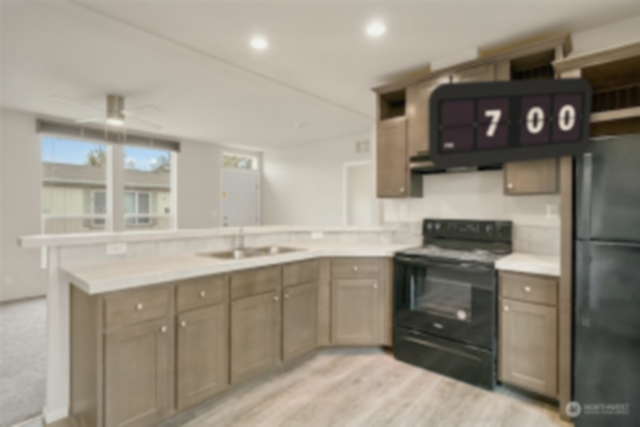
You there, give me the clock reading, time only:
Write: 7:00
